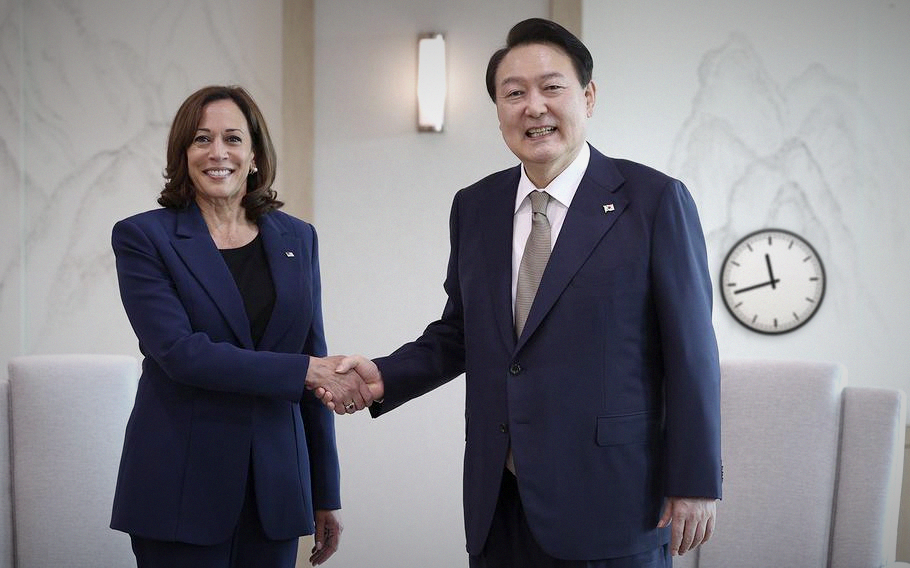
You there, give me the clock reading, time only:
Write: 11:43
